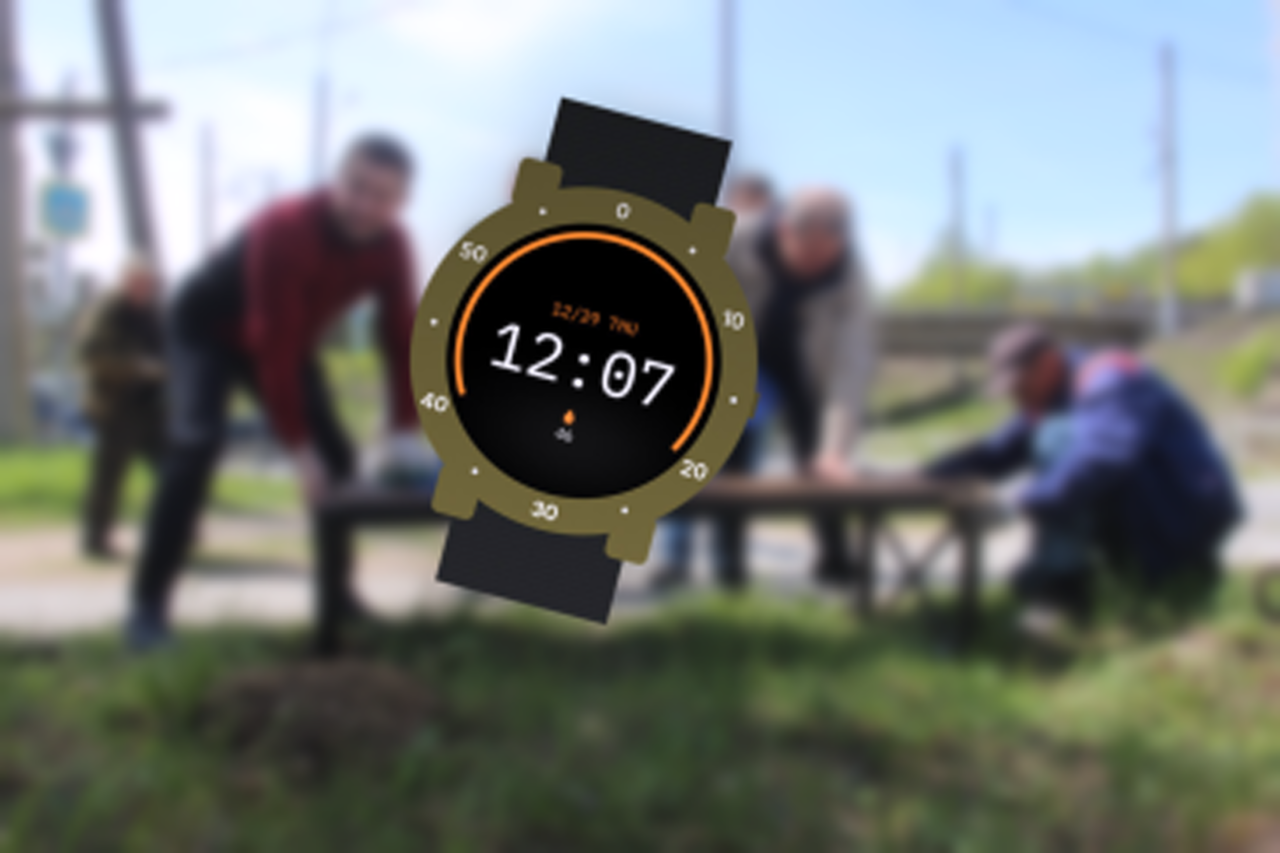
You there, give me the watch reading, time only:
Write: 12:07
